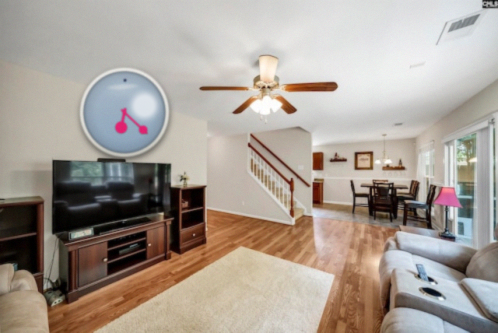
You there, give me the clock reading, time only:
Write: 6:22
